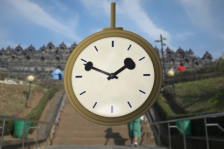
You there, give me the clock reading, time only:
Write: 1:49
